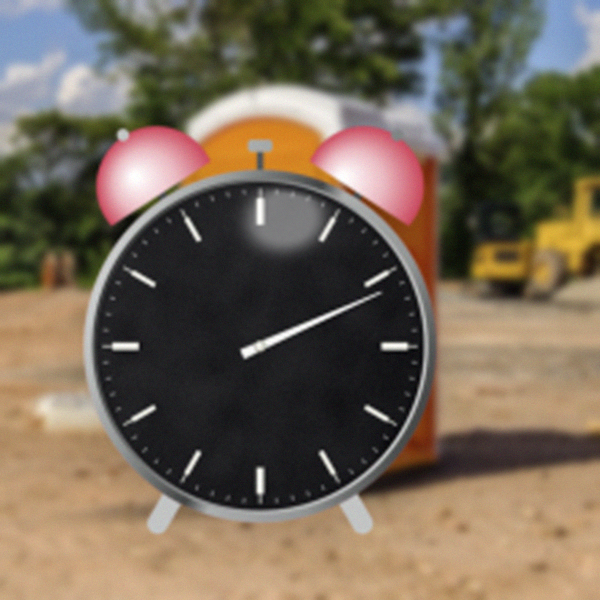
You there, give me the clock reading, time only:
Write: 2:11
